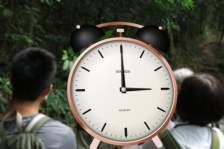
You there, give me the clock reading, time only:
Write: 3:00
